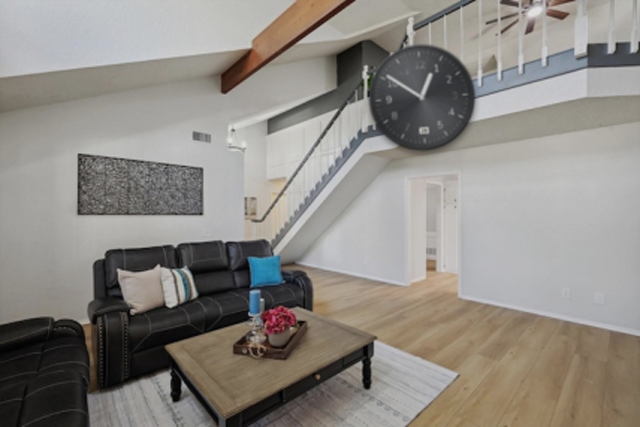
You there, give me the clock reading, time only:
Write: 12:51
